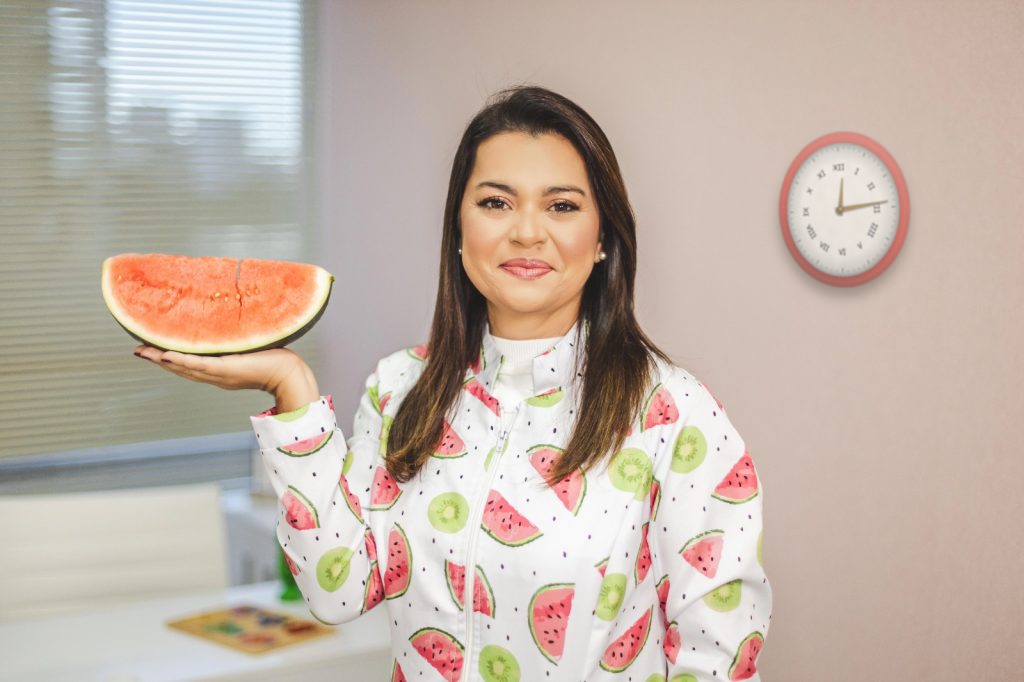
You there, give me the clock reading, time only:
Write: 12:14
